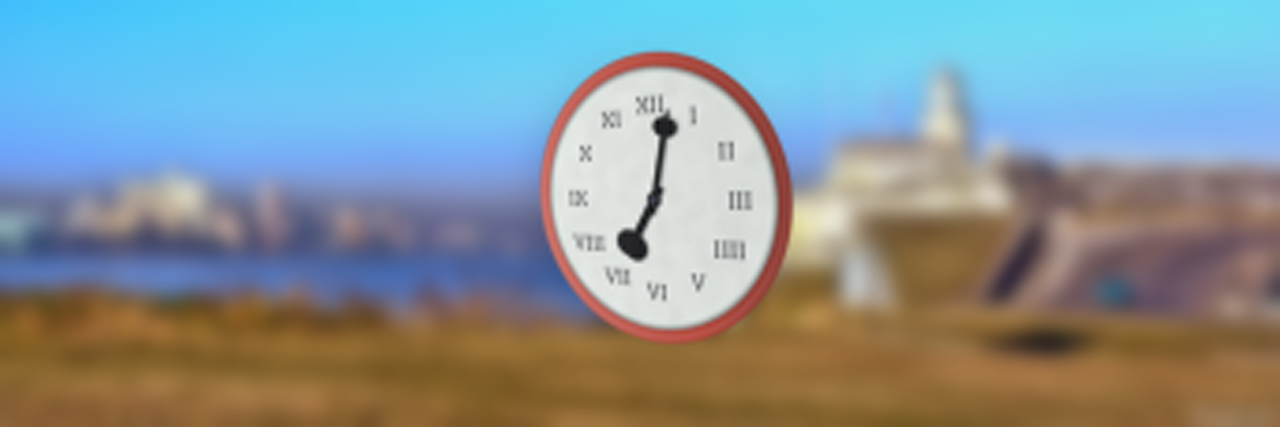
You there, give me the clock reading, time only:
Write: 7:02
